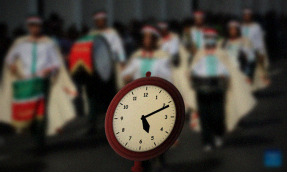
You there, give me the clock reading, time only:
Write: 5:11
